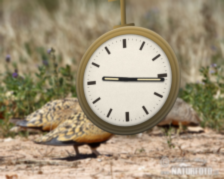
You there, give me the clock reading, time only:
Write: 9:16
